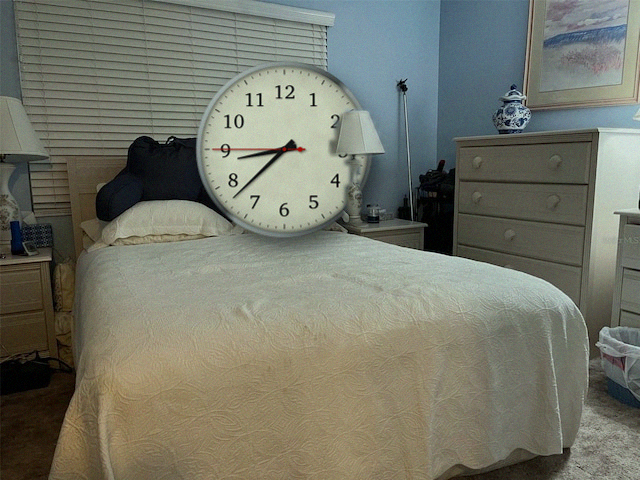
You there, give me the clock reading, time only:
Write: 8:37:45
